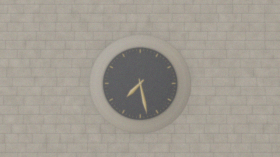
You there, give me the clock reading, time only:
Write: 7:28
